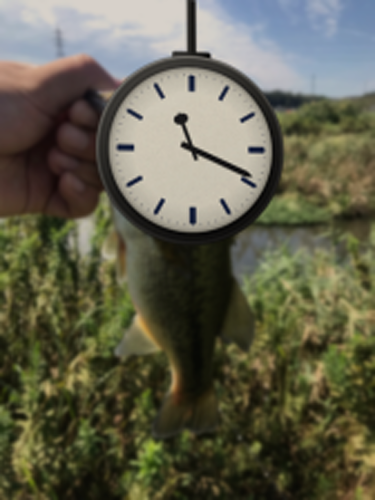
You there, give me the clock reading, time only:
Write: 11:19
